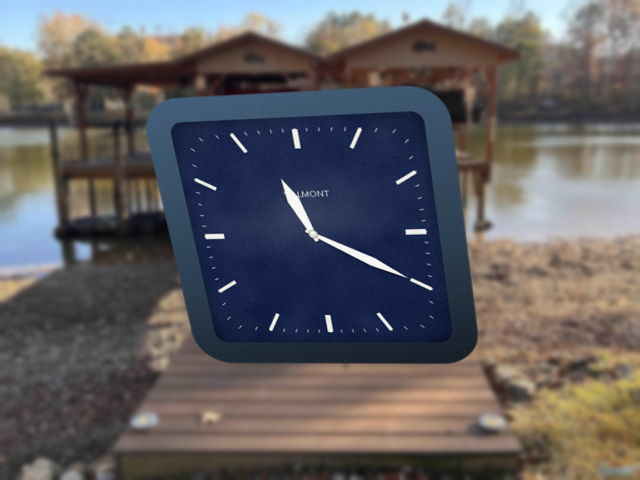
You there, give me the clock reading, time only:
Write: 11:20
